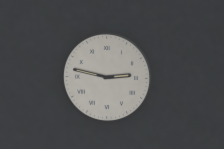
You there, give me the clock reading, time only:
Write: 2:47
